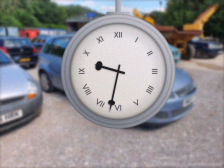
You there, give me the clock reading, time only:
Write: 9:32
